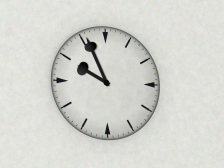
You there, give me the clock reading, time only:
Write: 9:56
